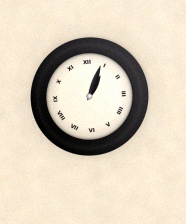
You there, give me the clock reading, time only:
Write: 1:04
